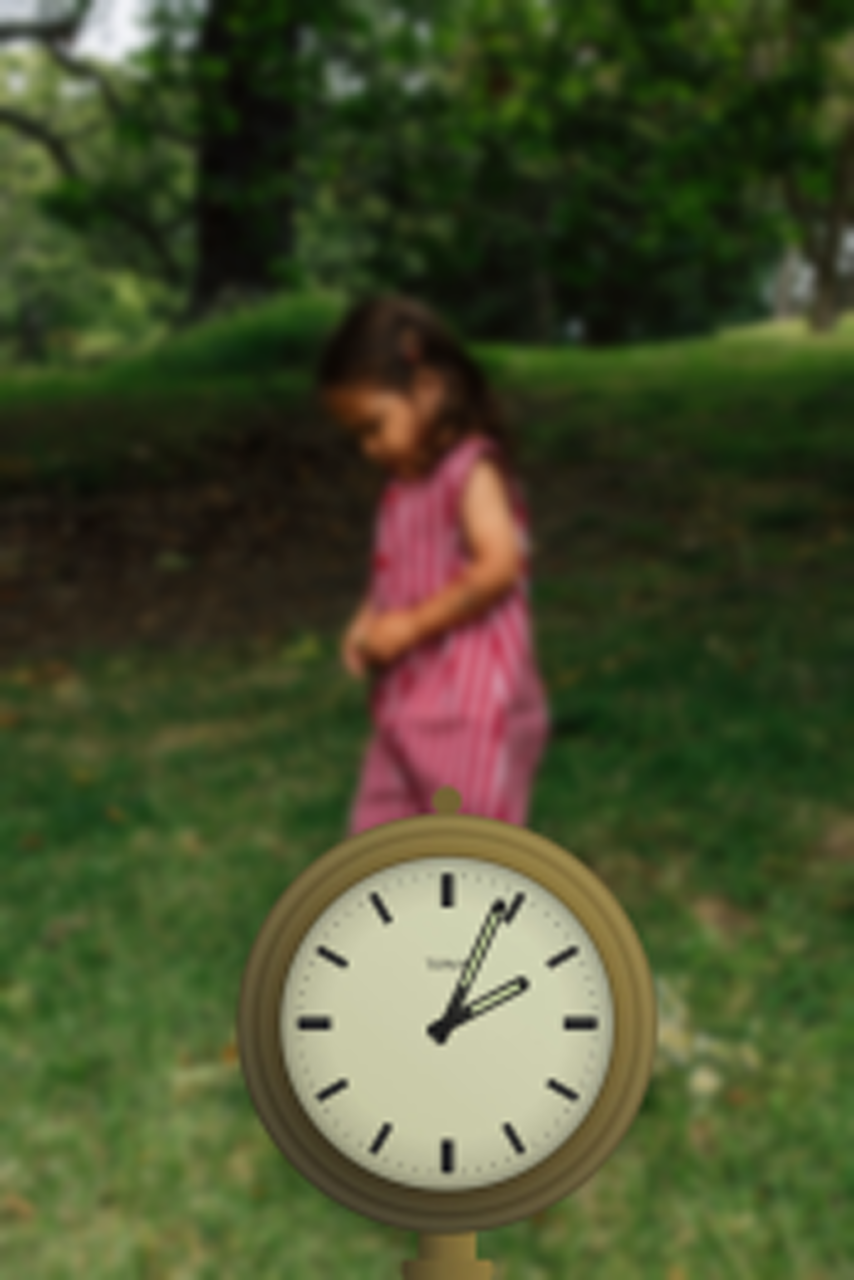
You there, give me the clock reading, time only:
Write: 2:04
